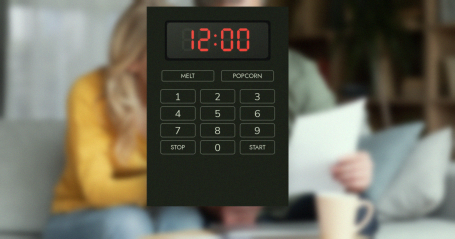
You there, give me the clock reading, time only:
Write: 12:00
